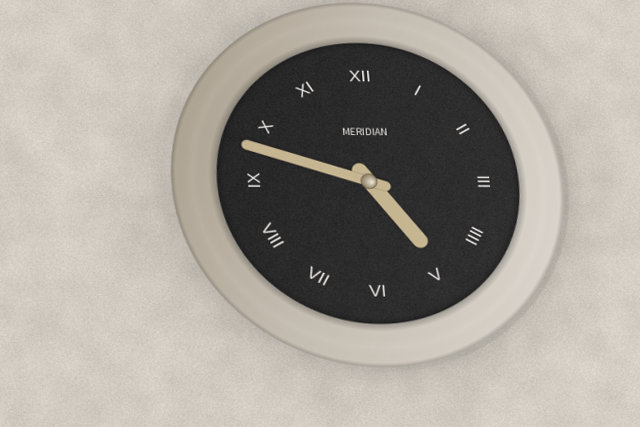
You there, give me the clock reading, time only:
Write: 4:48
